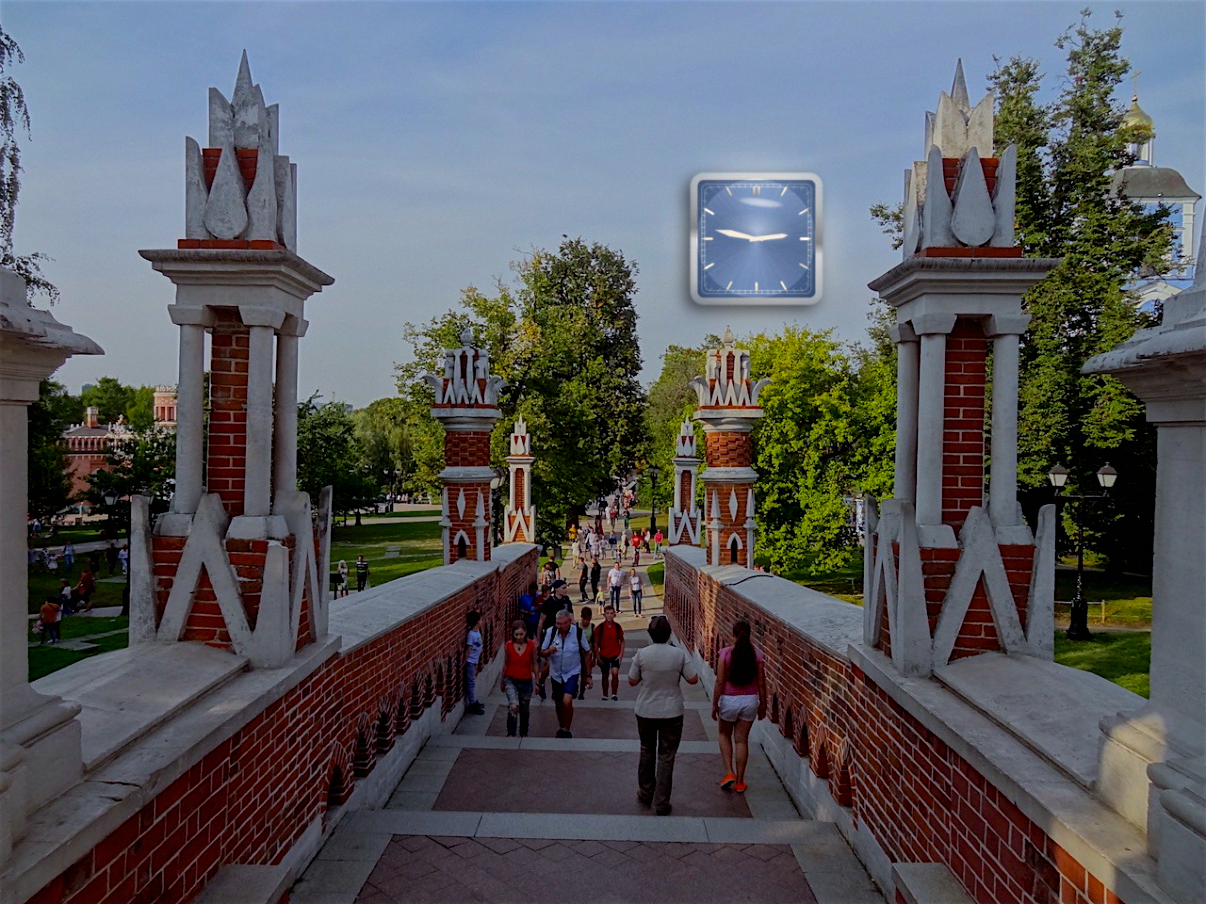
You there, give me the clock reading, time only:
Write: 2:47
